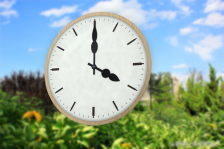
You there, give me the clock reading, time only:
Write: 4:00
